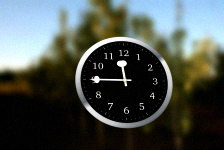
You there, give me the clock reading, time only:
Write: 11:45
